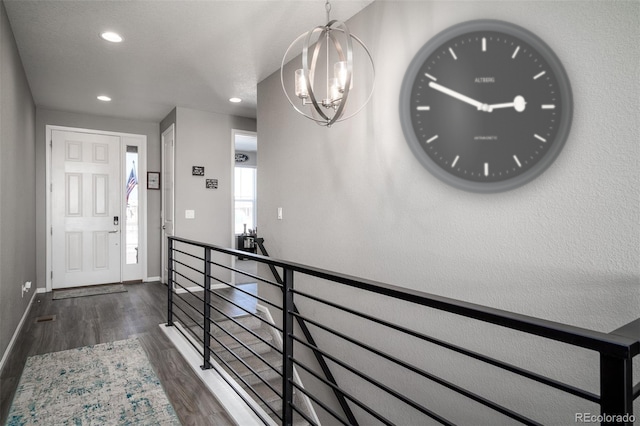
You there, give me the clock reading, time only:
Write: 2:49
